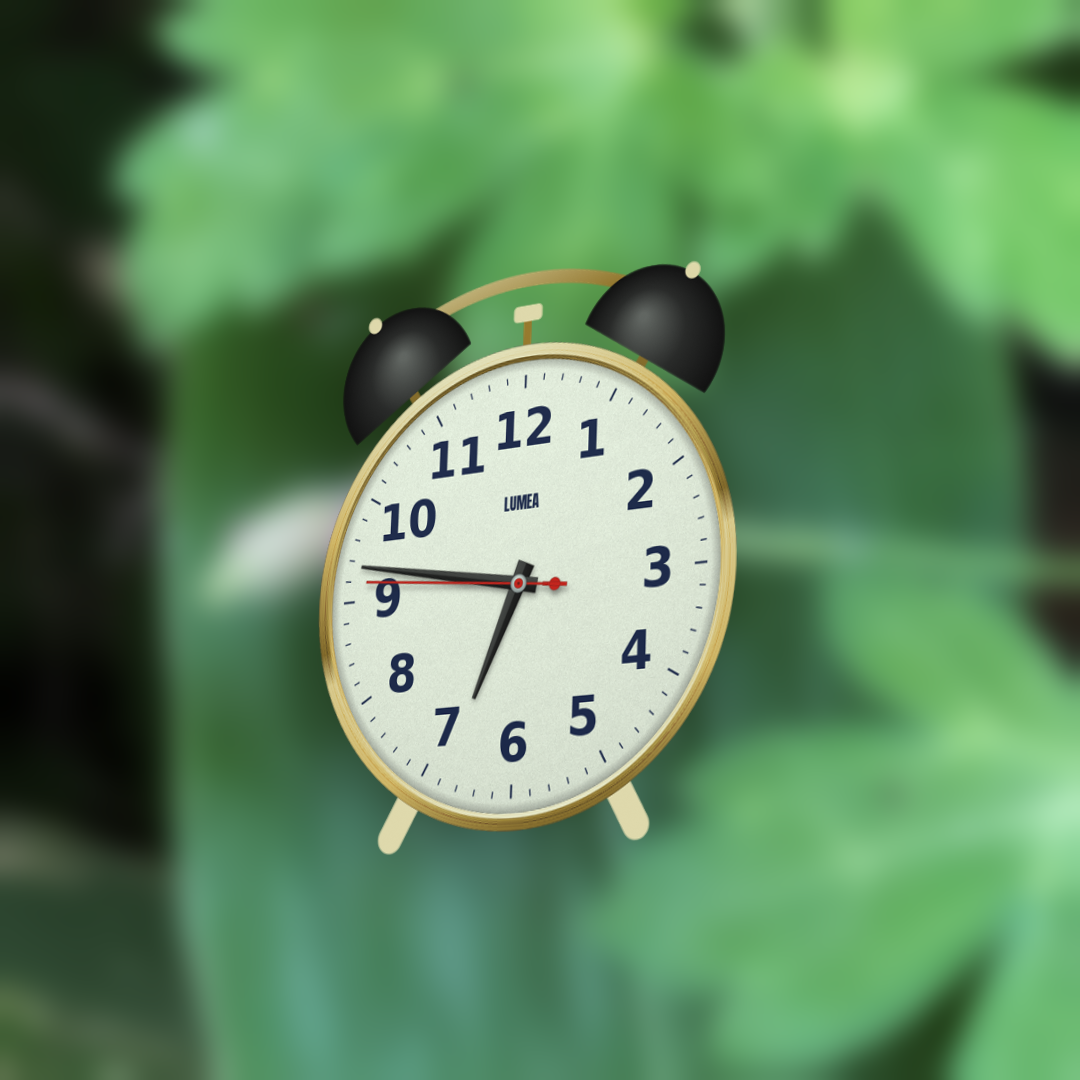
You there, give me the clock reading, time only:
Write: 6:46:46
